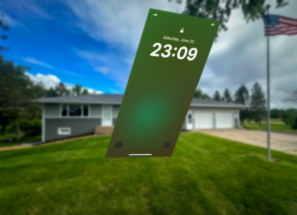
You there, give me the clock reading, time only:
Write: 23:09
